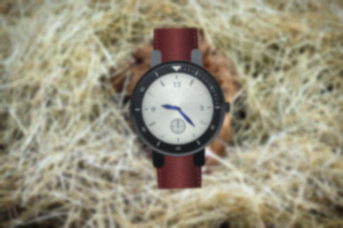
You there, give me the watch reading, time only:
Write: 9:23
